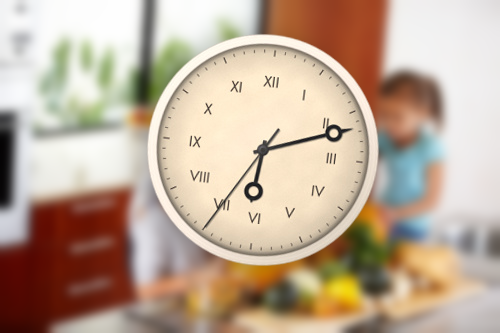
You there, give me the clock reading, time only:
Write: 6:11:35
